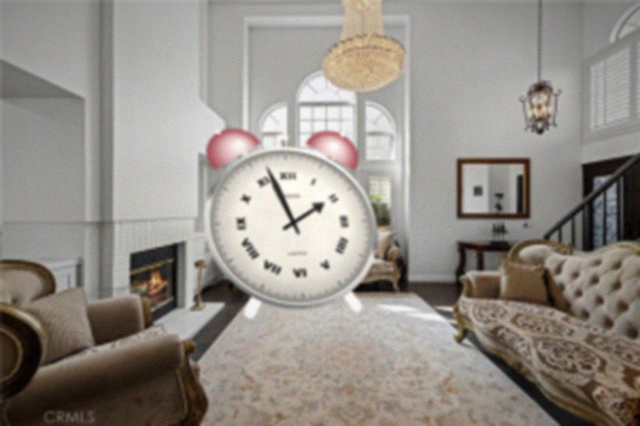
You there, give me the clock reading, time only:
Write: 1:57
